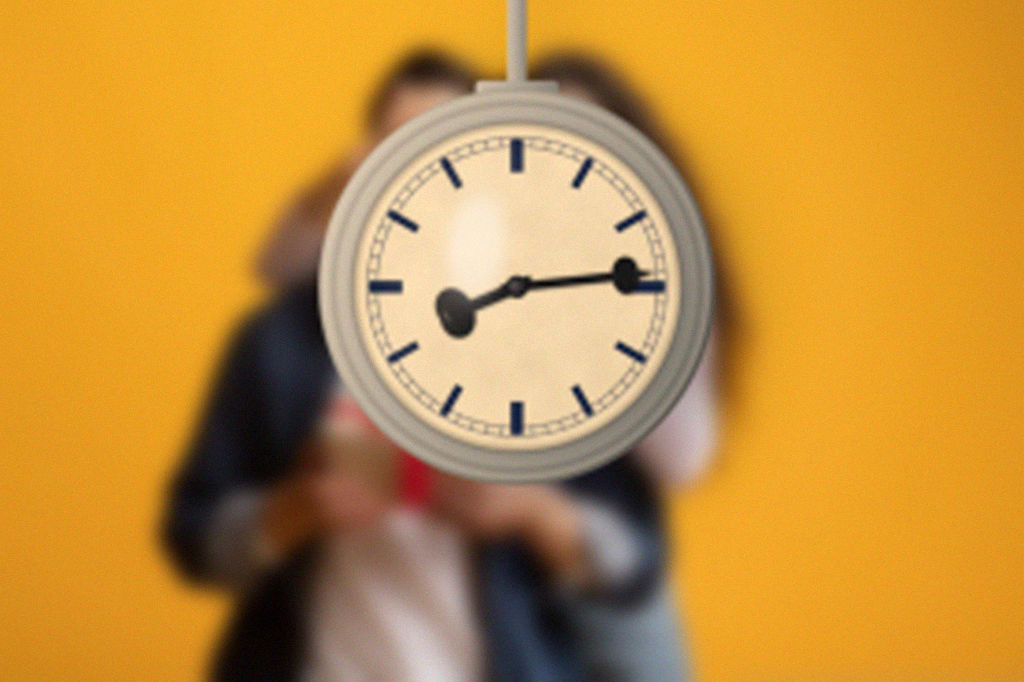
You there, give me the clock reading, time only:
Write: 8:14
